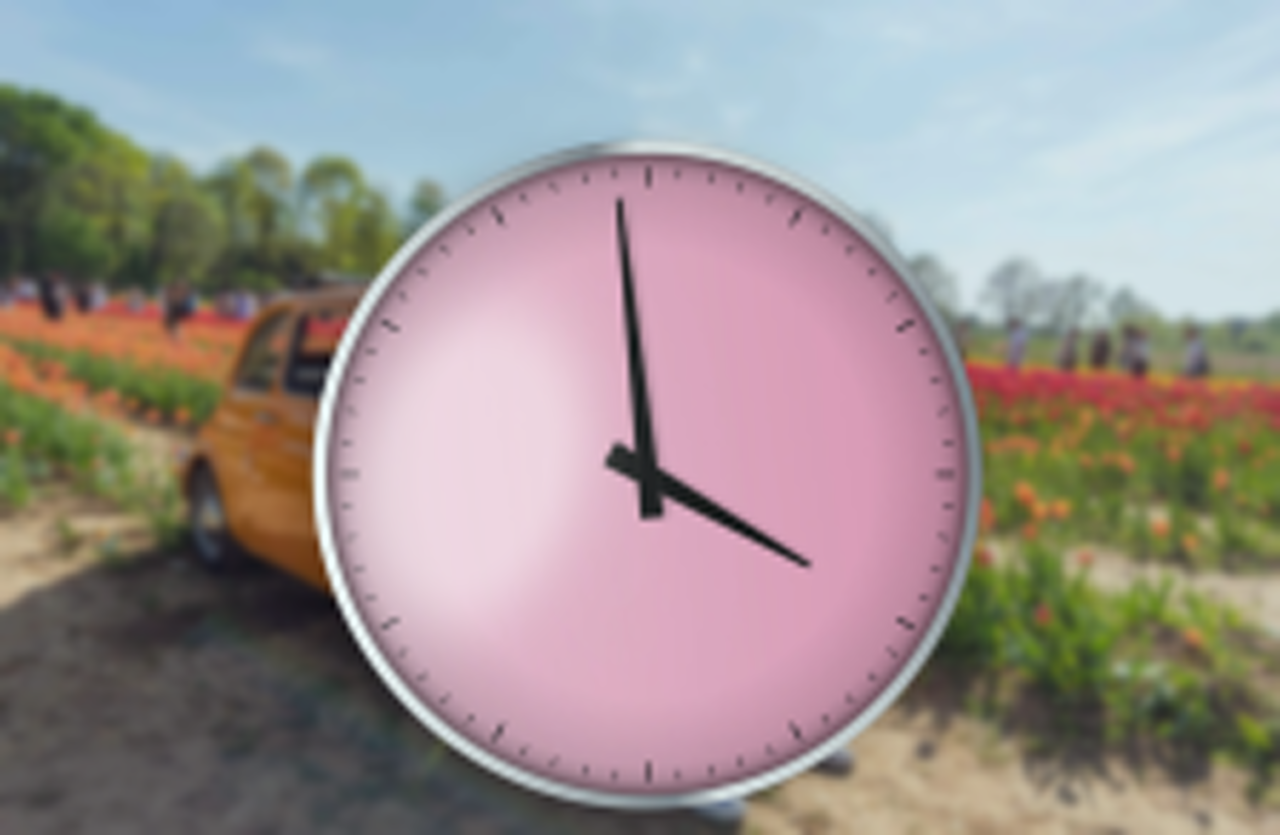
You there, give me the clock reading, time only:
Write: 3:59
